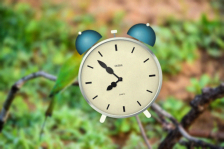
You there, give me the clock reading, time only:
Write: 7:53
